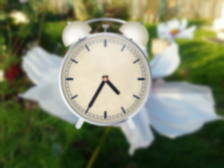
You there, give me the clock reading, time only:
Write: 4:35
